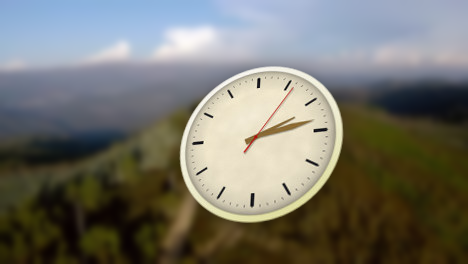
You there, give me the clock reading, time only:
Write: 2:13:06
